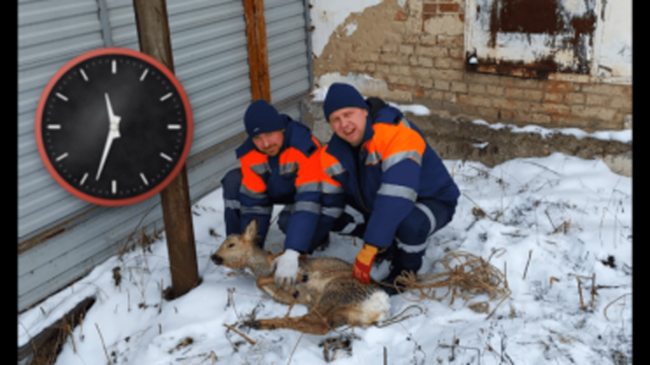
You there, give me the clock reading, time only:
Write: 11:33
